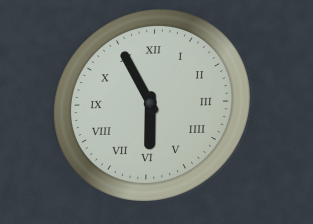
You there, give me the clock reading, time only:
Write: 5:55
